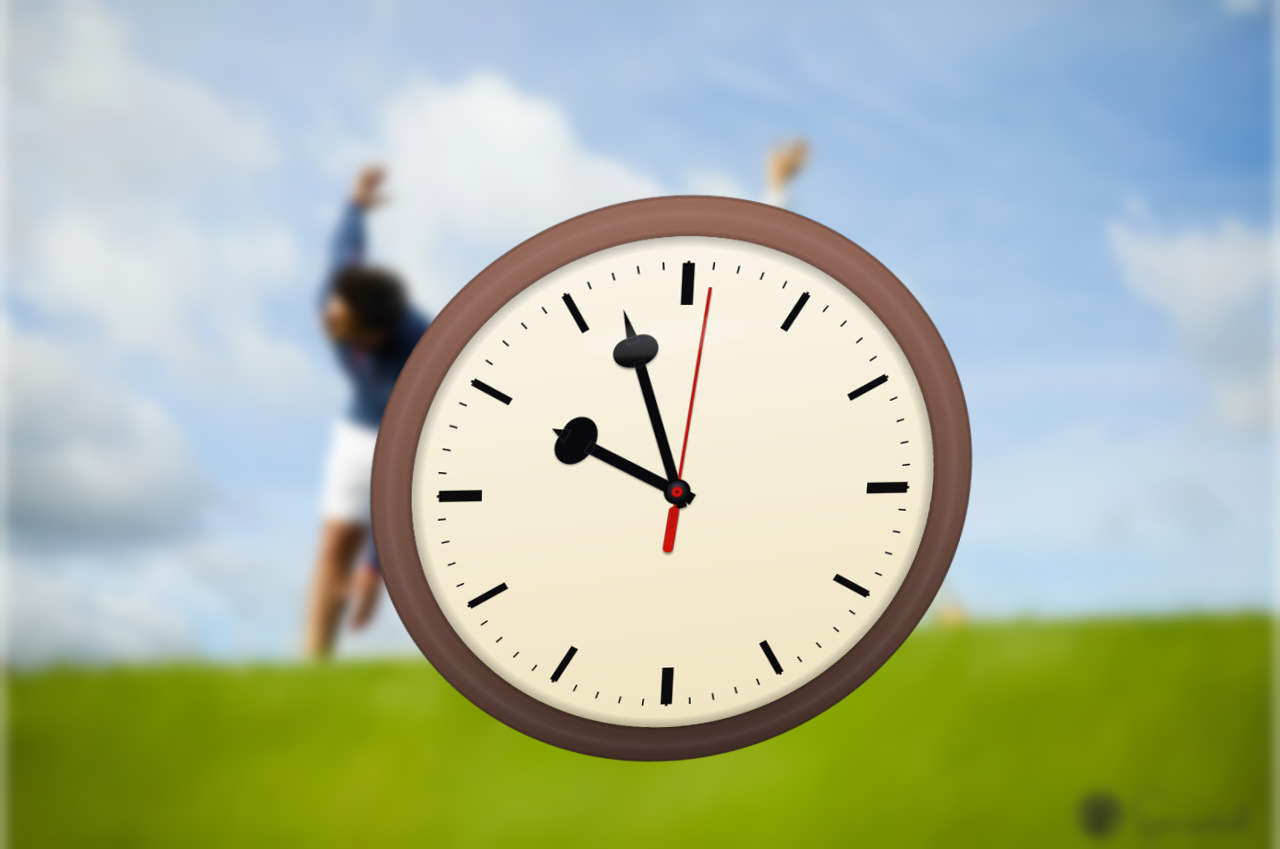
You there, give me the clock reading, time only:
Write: 9:57:01
